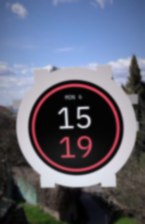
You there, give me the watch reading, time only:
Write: 15:19
